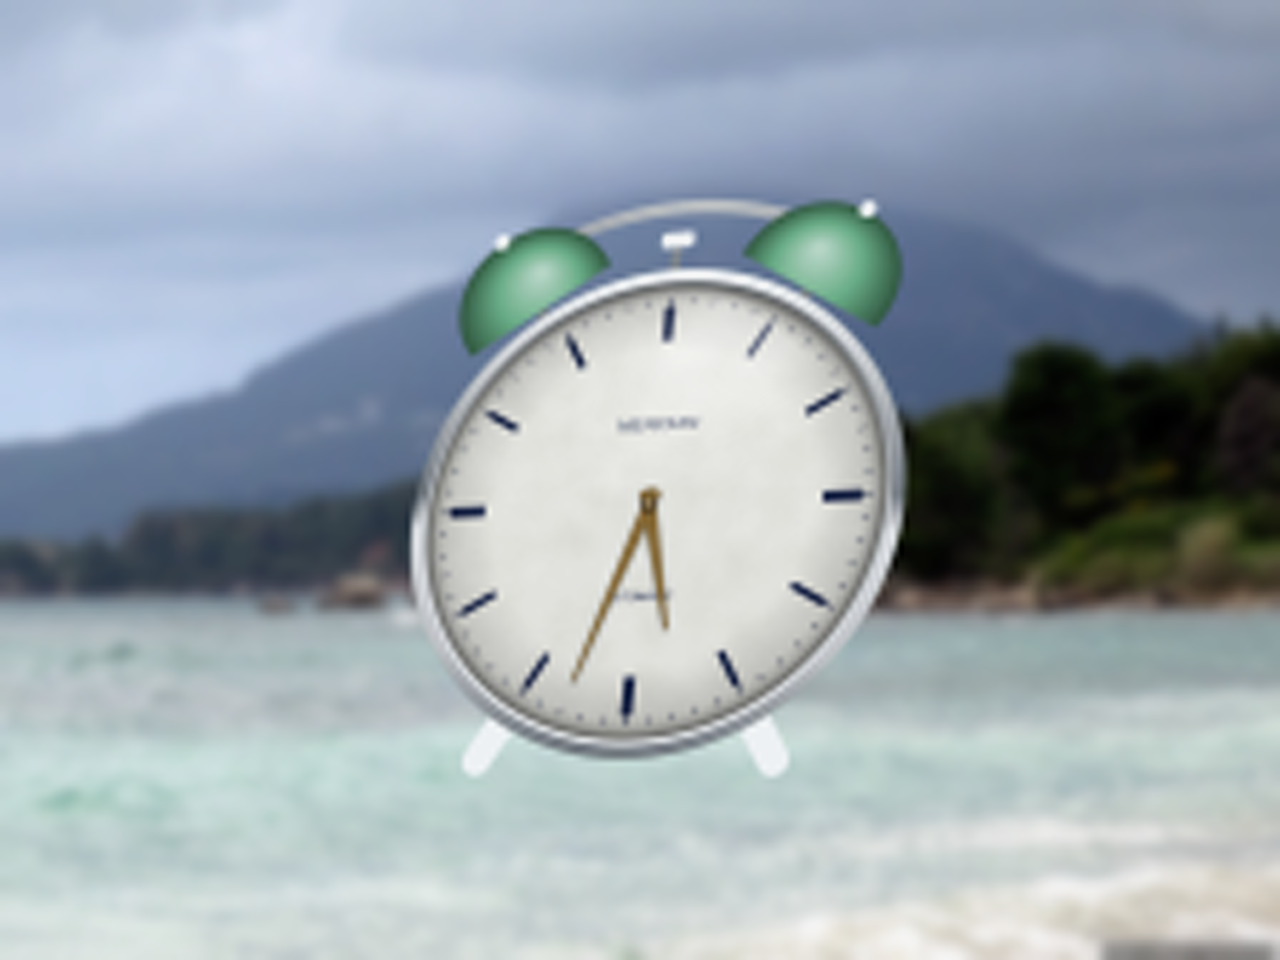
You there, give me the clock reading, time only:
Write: 5:33
